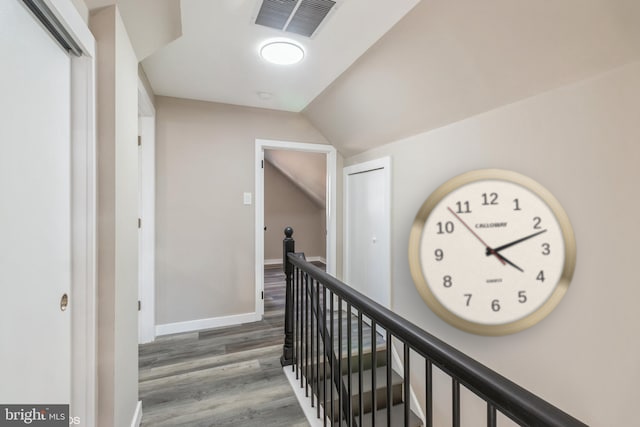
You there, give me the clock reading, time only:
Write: 4:11:53
